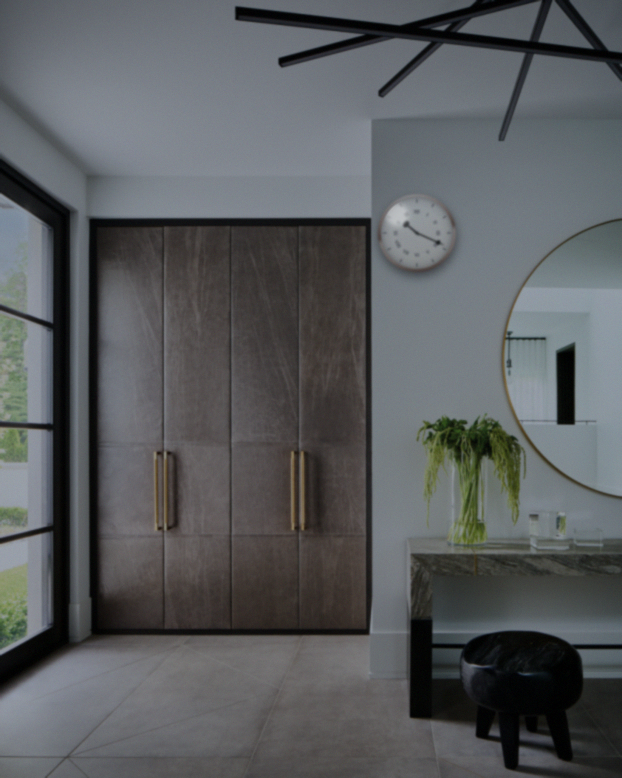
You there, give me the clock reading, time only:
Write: 10:19
